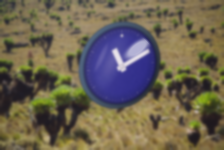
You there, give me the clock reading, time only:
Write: 11:11
